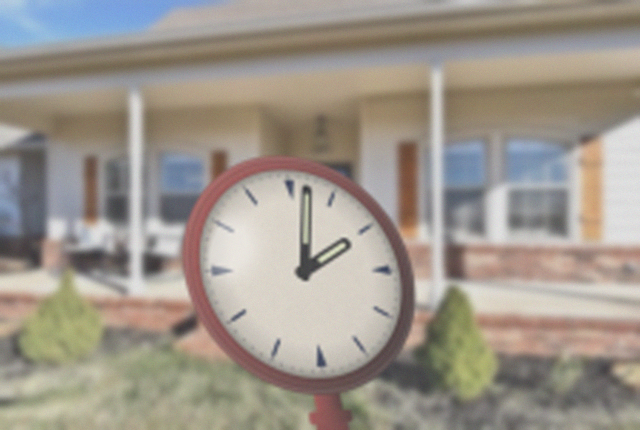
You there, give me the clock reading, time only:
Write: 2:02
